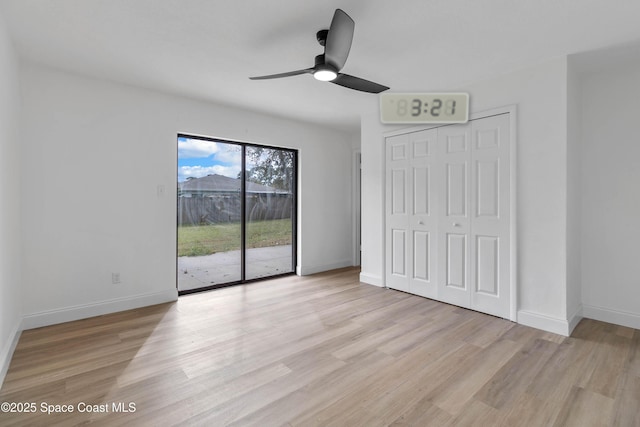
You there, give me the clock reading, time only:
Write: 3:21
